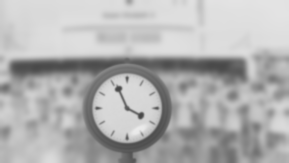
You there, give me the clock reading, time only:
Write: 3:56
